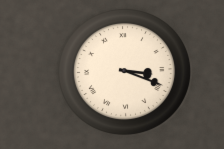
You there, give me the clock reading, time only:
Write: 3:19
